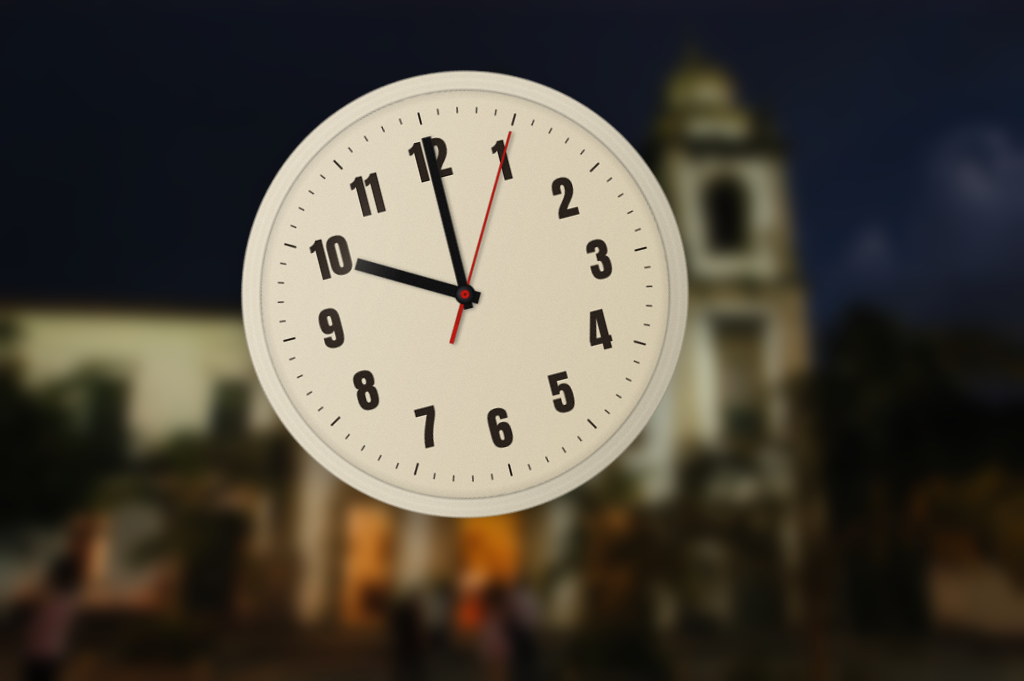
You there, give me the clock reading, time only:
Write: 10:00:05
